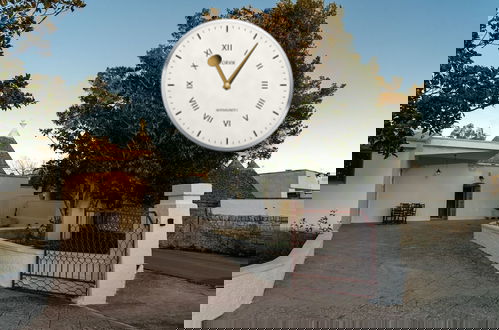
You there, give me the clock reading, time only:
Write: 11:06
